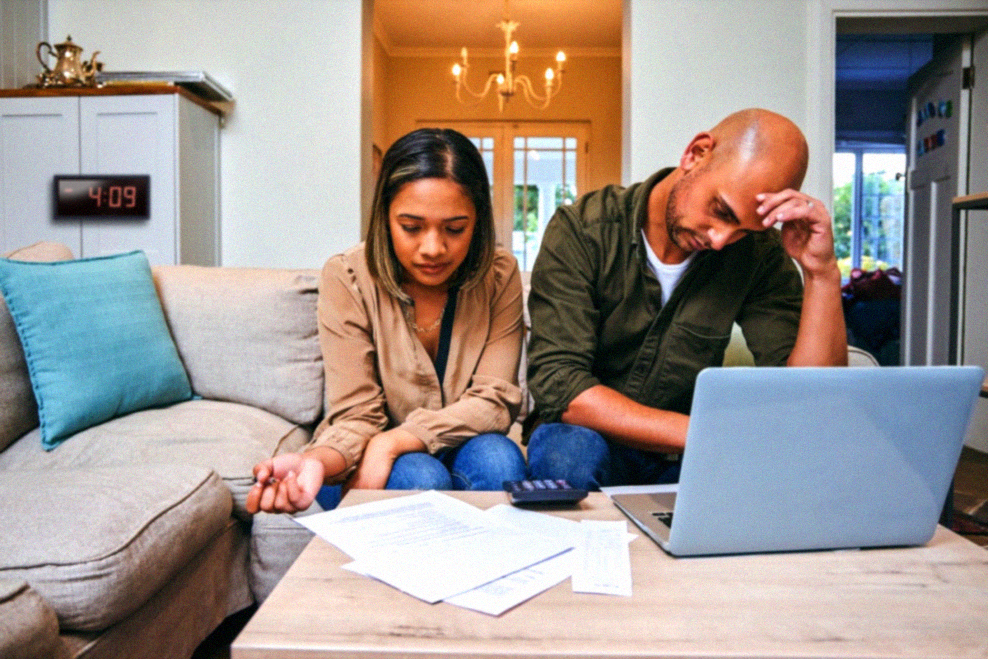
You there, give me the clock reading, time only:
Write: 4:09
